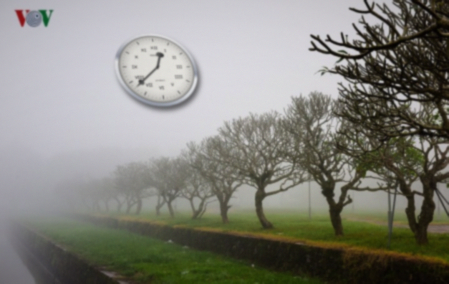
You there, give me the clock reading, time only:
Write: 12:38
